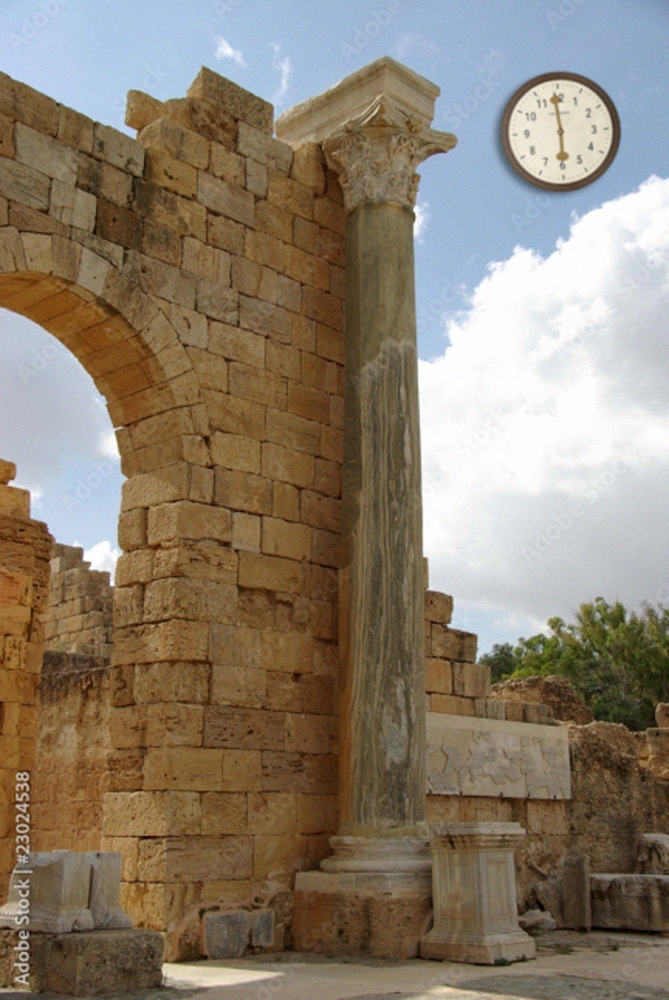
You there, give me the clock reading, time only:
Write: 5:59
